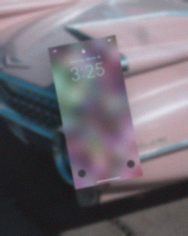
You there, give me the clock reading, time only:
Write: 3:25
